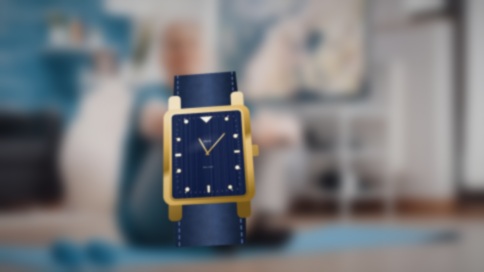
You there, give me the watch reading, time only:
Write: 11:07
